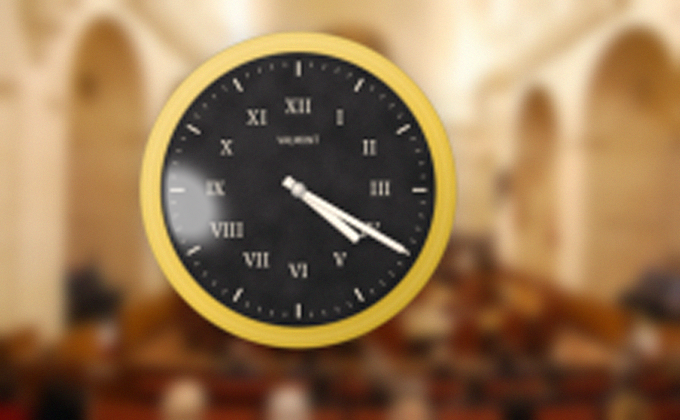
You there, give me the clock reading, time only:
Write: 4:20
